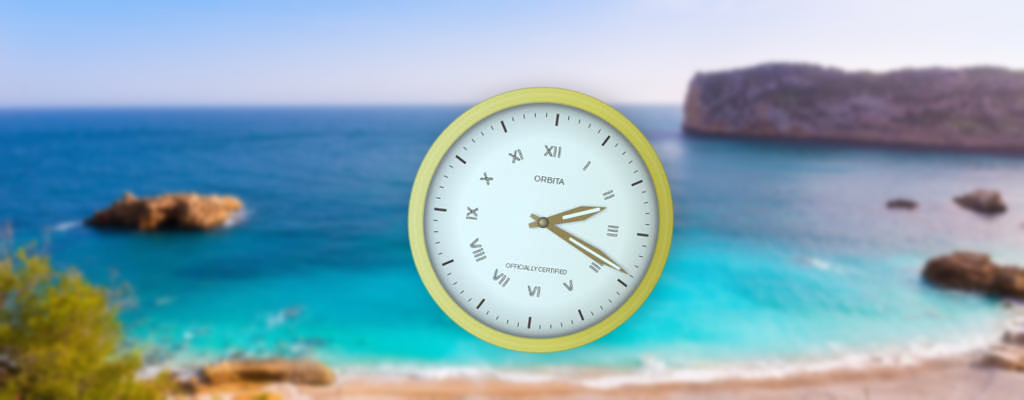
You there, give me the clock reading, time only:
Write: 2:19
